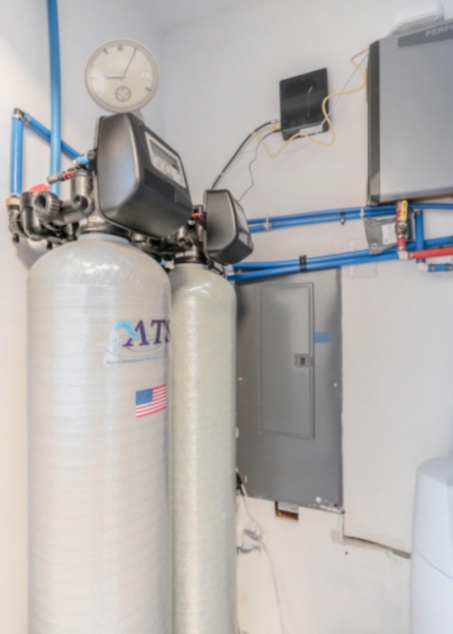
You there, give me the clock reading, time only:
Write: 9:05
